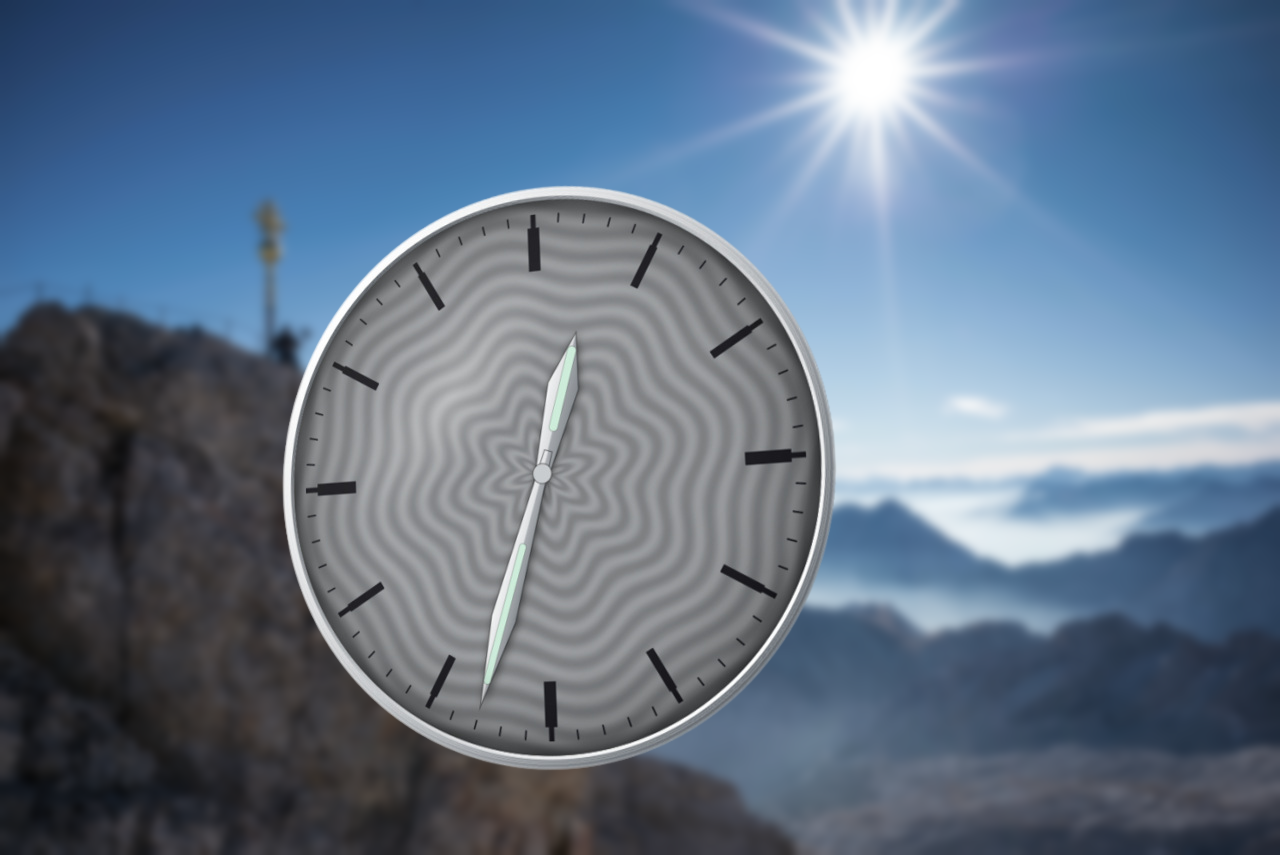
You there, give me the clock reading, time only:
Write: 12:33
